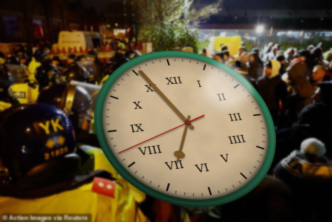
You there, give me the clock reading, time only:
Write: 6:55:42
